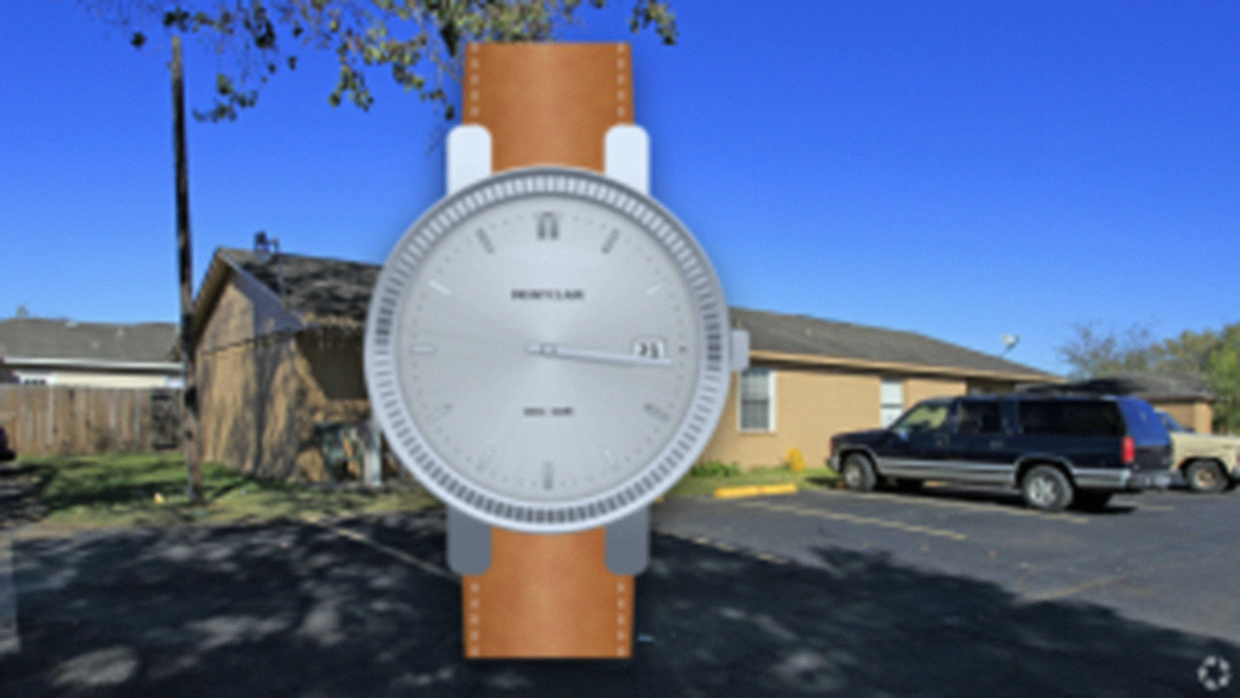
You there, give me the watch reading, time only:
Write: 3:16
